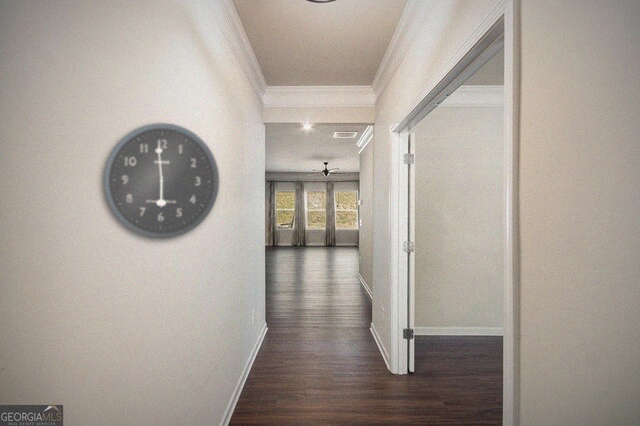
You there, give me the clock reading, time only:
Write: 5:59
